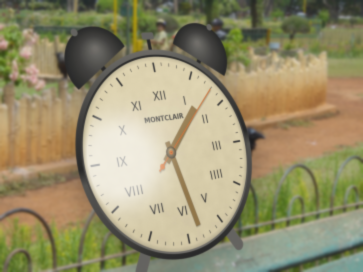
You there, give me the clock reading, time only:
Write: 1:28:08
